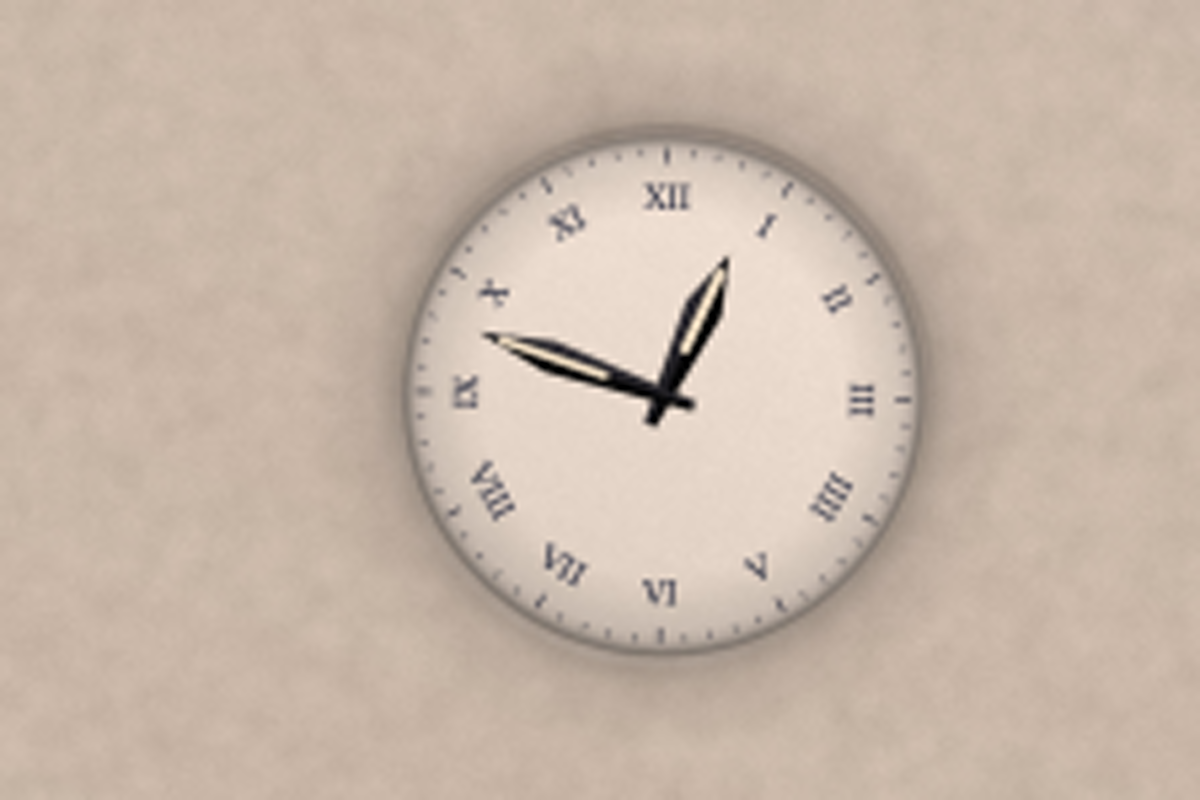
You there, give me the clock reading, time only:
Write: 12:48
